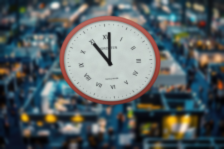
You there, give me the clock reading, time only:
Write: 11:01
